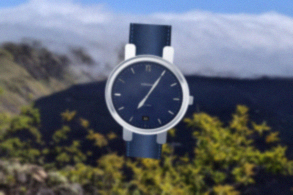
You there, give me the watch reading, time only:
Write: 7:05
